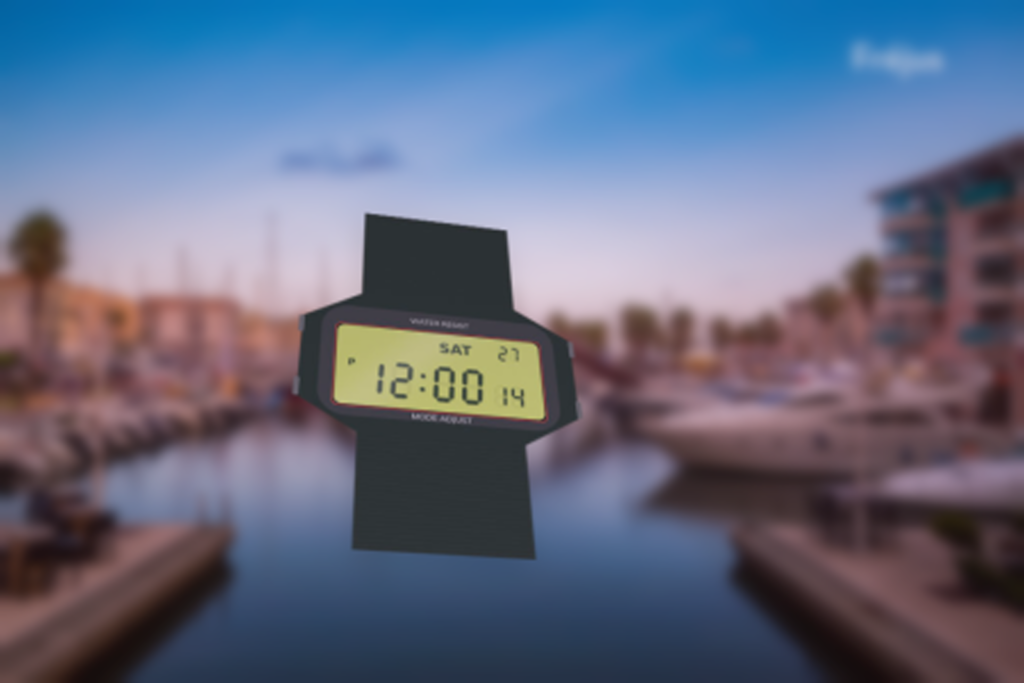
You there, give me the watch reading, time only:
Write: 12:00:14
